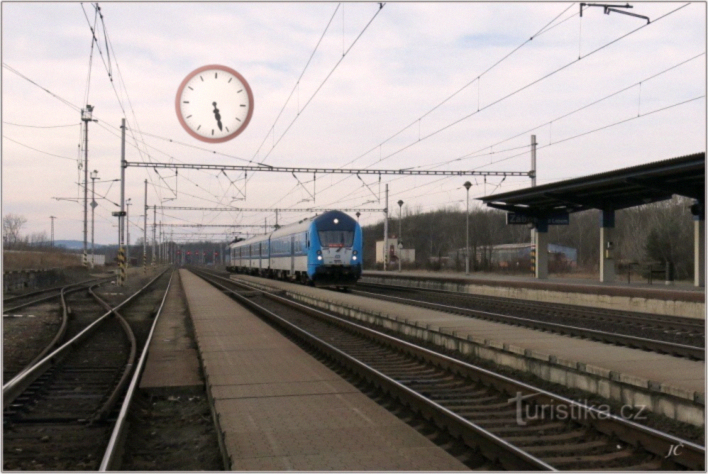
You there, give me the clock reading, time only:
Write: 5:27
